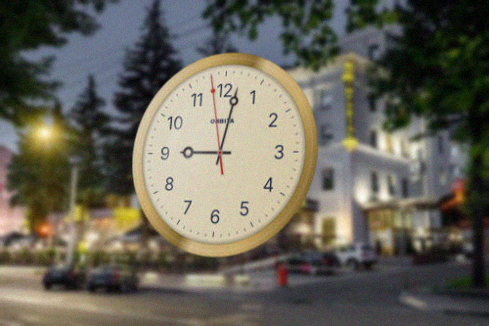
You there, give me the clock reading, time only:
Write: 9:01:58
